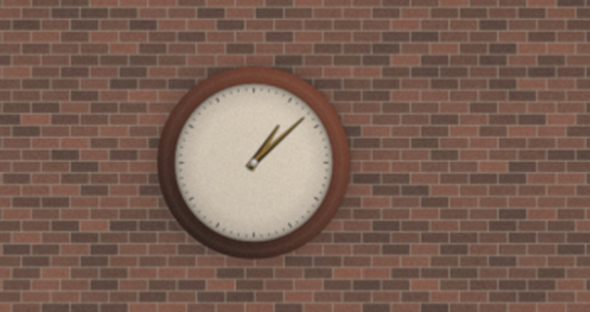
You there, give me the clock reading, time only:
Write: 1:08
